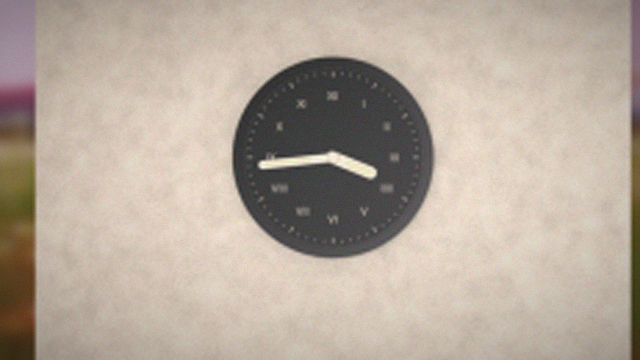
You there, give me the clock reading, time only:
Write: 3:44
